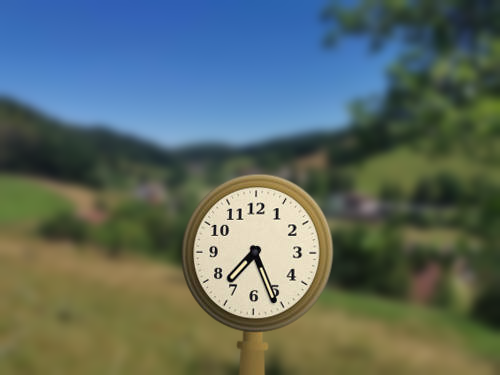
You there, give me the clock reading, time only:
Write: 7:26
